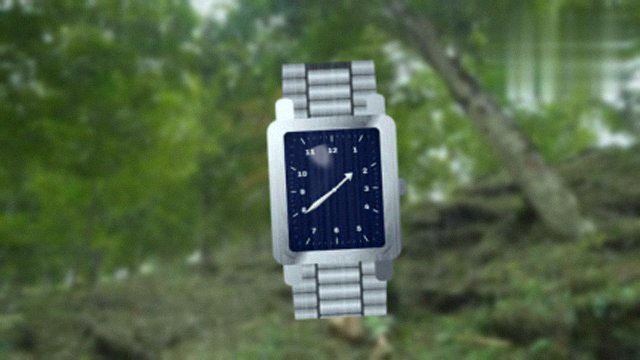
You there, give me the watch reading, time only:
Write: 1:39
